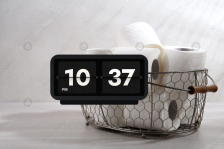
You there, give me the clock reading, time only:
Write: 10:37
